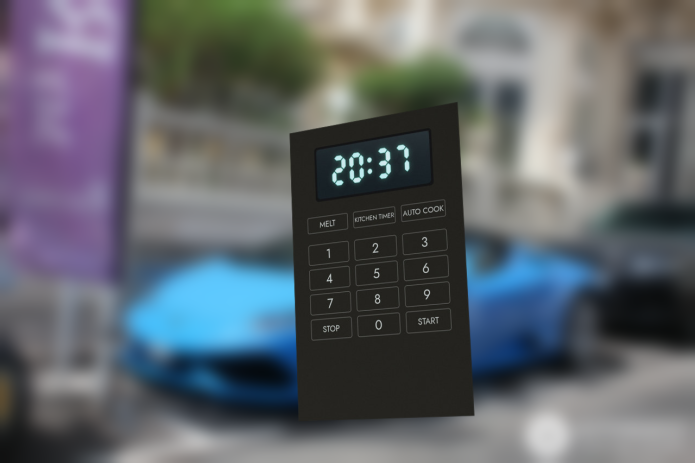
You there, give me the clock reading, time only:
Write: 20:37
